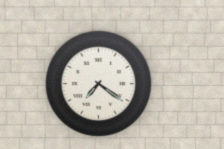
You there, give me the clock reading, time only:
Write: 7:21
